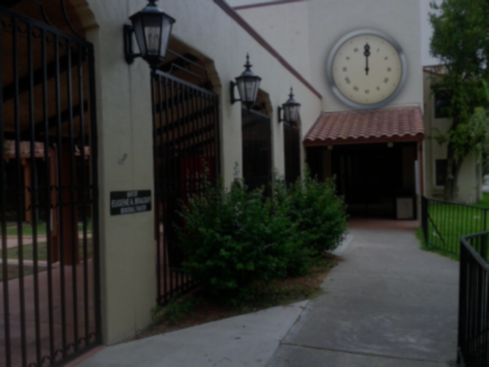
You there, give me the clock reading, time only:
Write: 12:00
